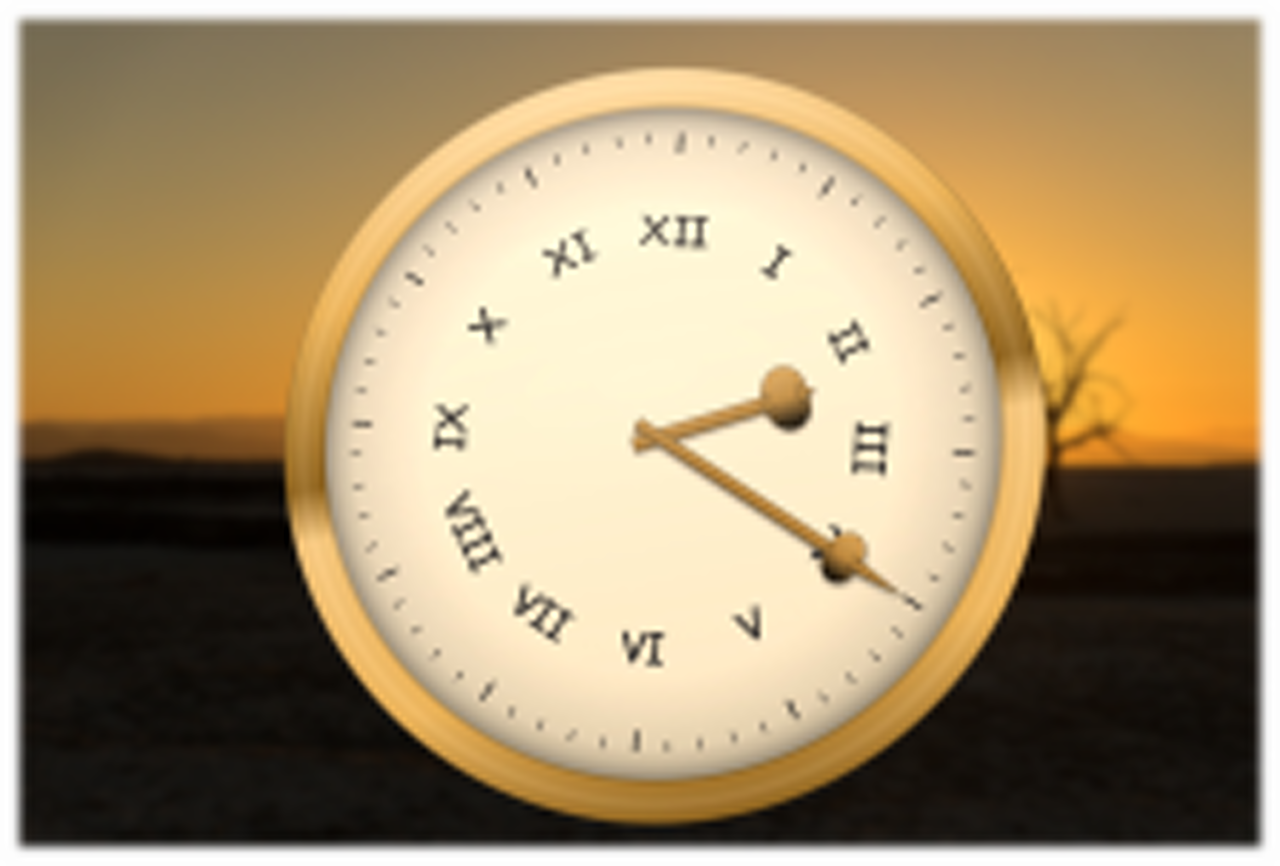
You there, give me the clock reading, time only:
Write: 2:20
